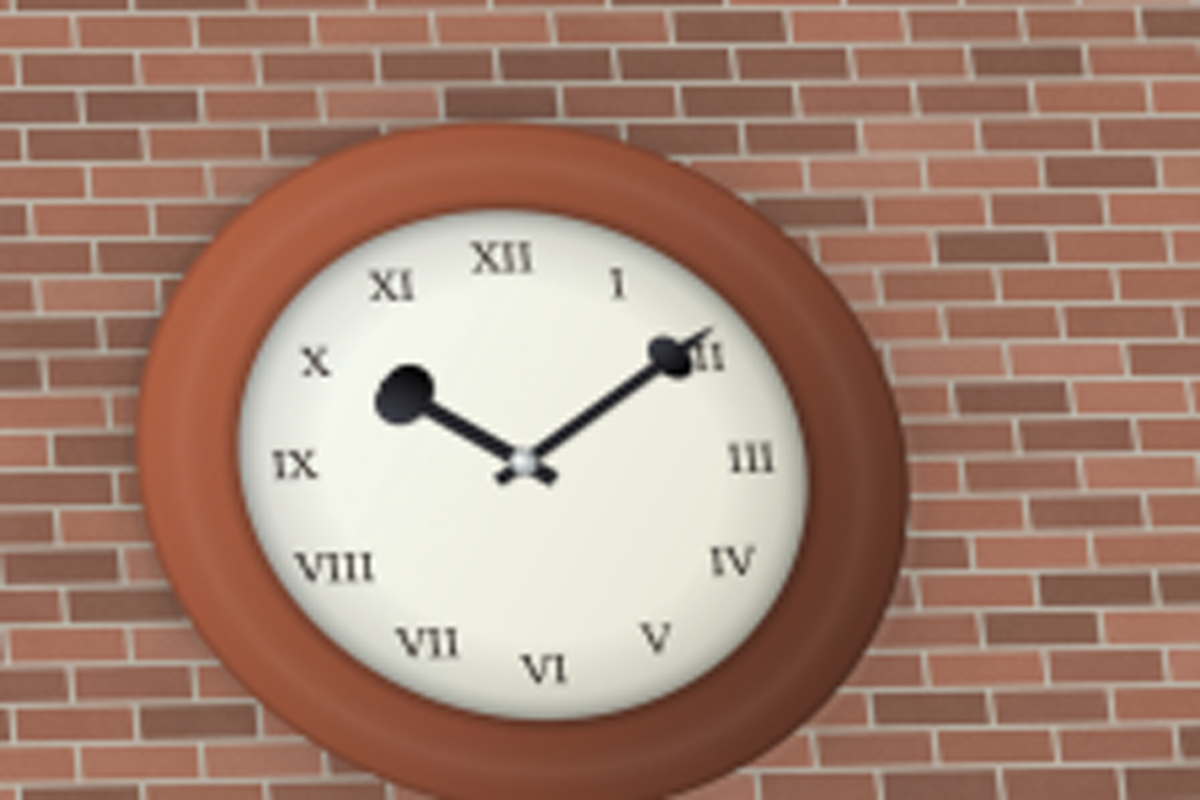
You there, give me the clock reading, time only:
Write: 10:09
